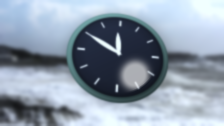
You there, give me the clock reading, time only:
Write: 11:50
